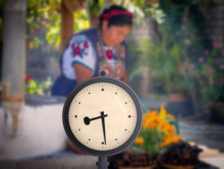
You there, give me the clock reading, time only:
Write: 8:29
